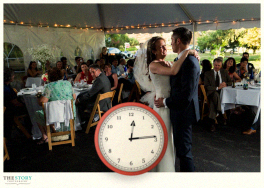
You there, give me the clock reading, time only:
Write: 12:14
